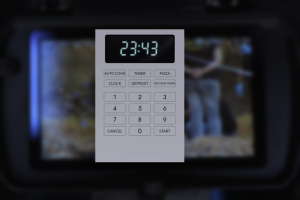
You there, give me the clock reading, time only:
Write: 23:43
